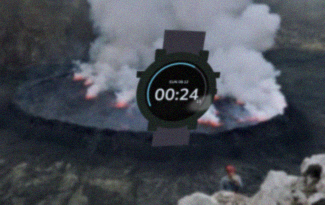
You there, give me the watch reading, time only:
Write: 0:24
